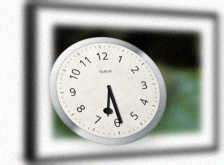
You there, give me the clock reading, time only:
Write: 6:29
